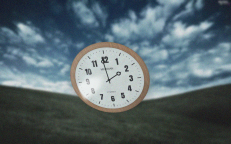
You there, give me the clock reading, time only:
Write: 1:59
